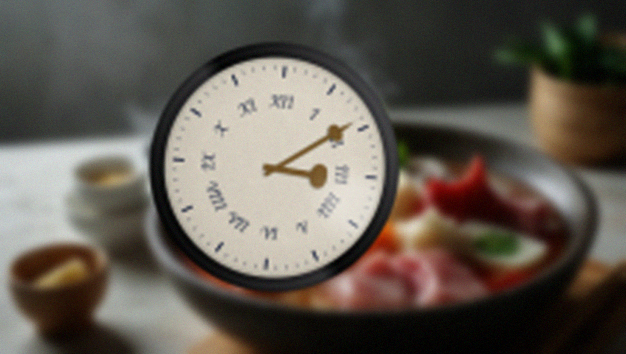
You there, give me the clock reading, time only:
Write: 3:09
